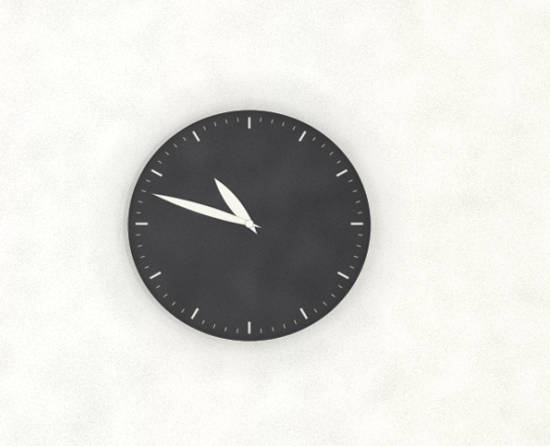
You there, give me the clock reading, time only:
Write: 10:48
